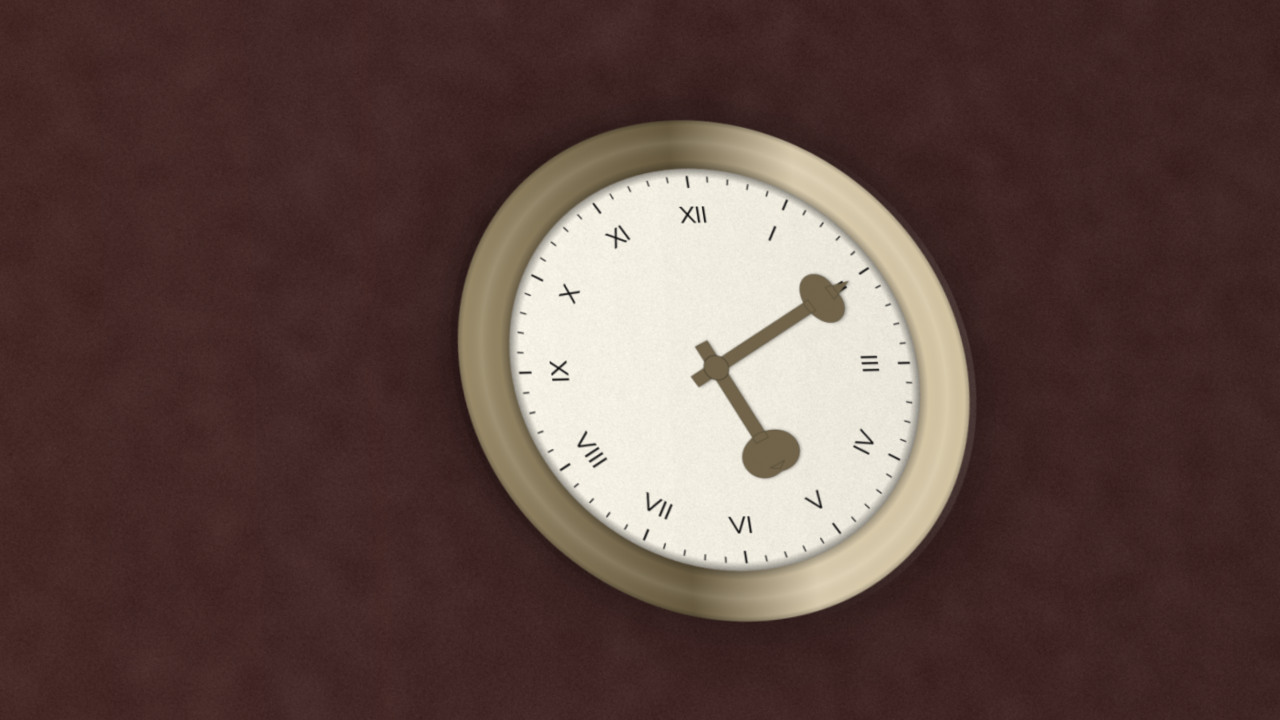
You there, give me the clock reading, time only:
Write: 5:10
